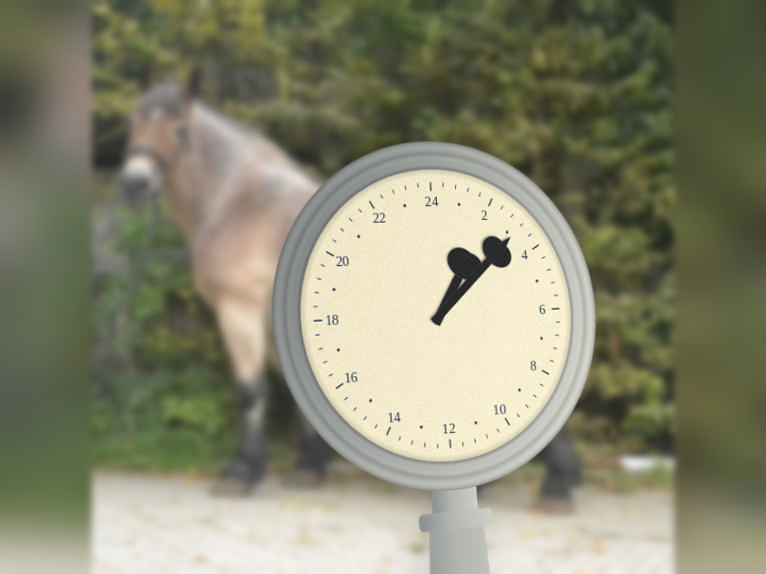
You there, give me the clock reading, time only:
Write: 2:08
